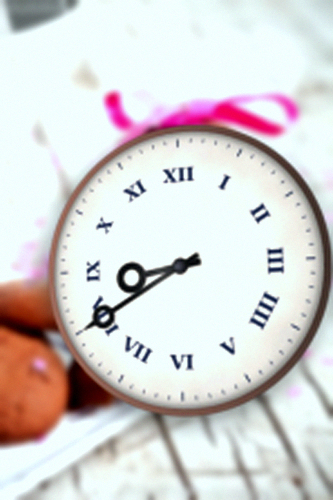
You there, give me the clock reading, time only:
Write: 8:40
